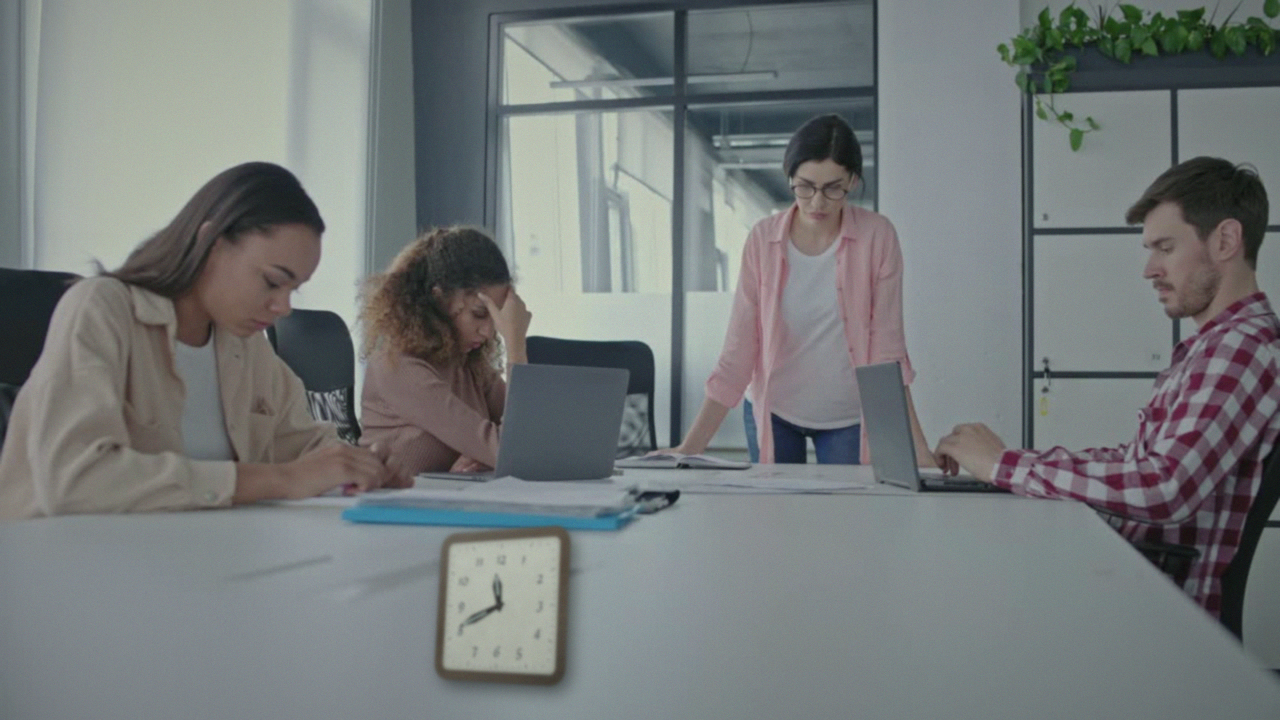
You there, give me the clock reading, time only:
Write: 11:41
